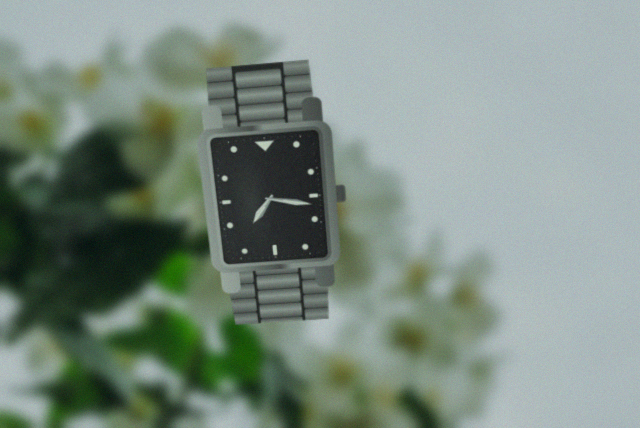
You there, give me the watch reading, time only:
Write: 7:17
